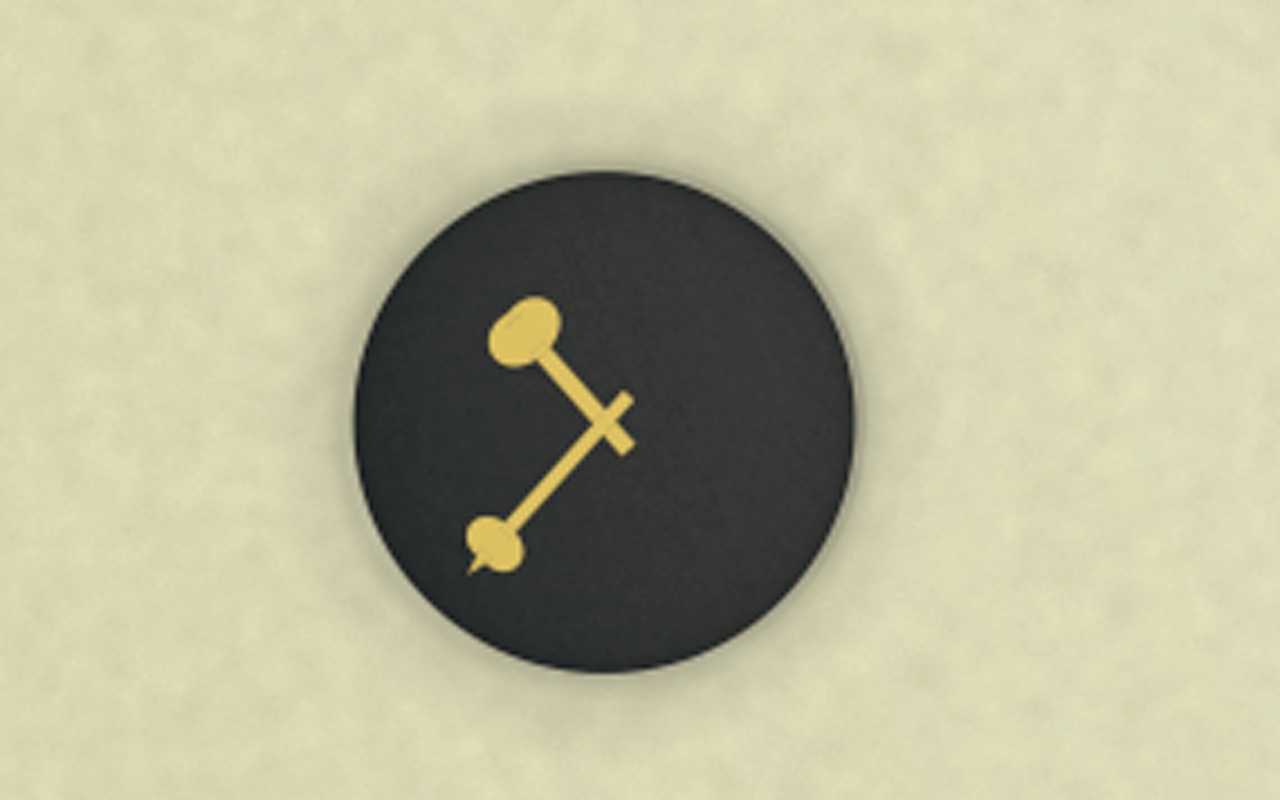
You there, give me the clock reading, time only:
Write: 10:37
